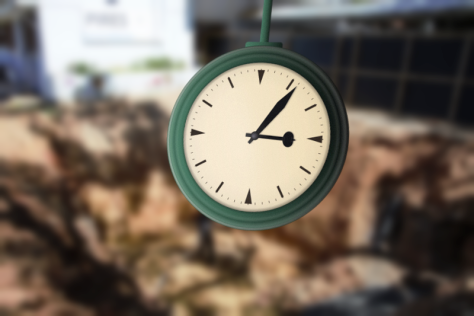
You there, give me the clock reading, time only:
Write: 3:06
